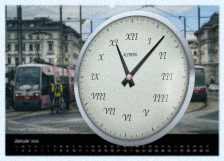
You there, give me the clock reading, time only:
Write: 11:07
